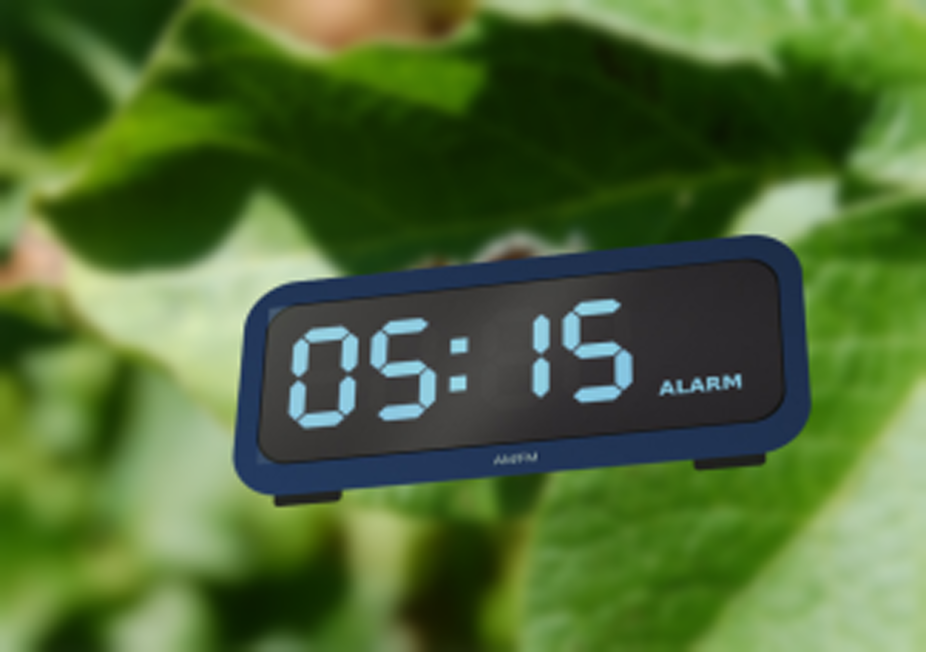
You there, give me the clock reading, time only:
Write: 5:15
